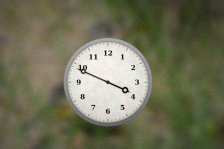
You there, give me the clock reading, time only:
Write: 3:49
